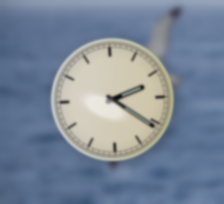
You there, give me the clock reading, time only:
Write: 2:21
